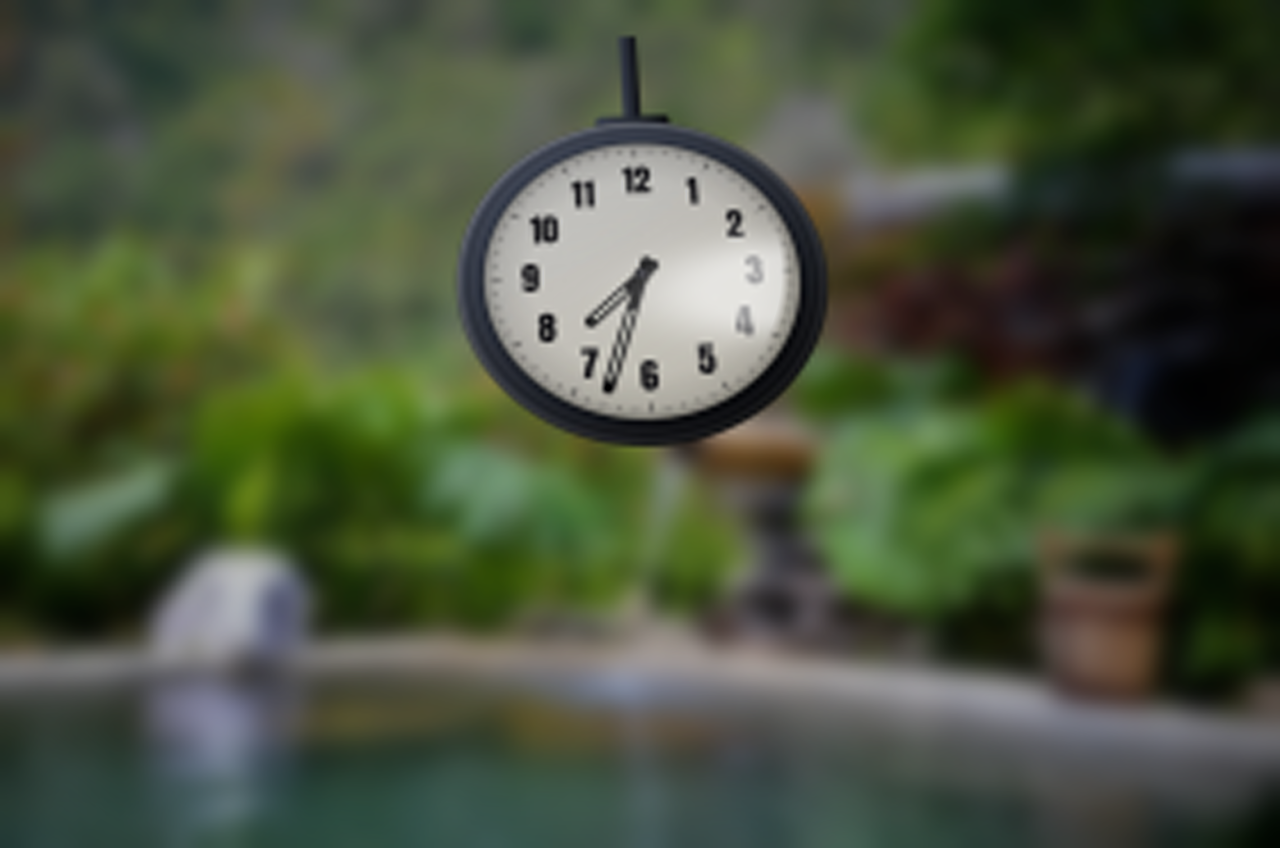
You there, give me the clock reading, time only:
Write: 7:33
